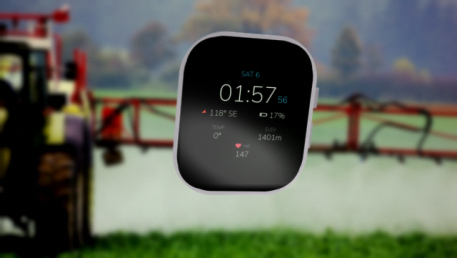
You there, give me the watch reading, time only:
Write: 1:57:56
